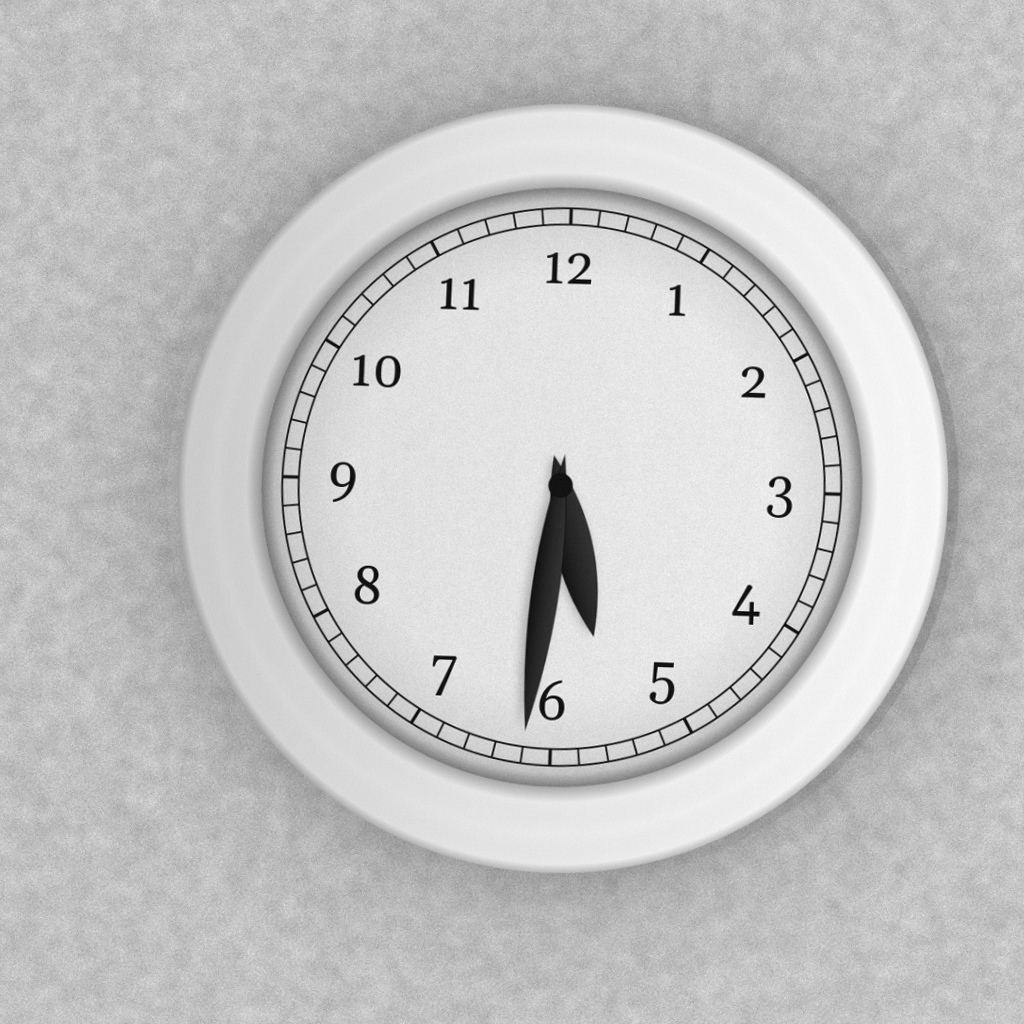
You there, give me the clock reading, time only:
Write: 5:31
